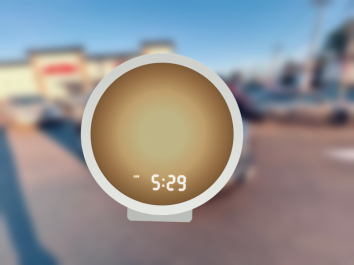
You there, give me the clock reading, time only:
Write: 5:29
